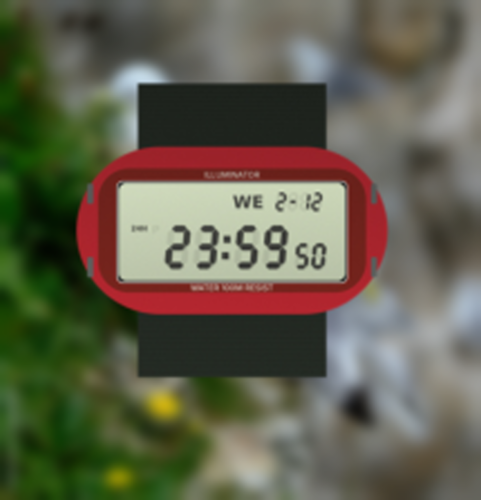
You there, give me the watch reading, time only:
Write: 23:59:50
